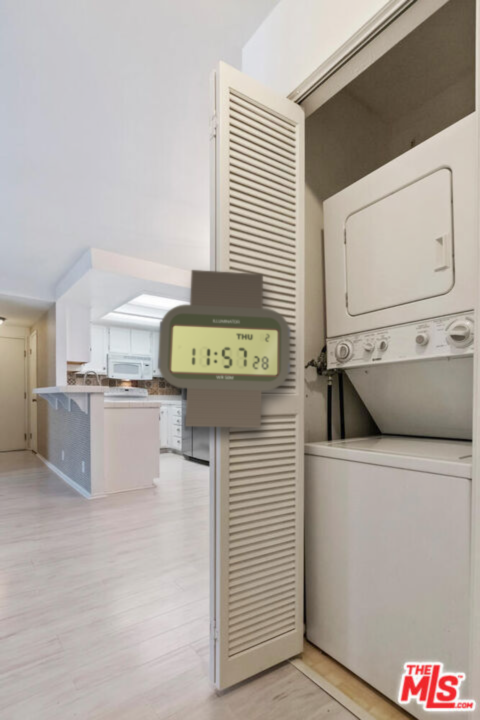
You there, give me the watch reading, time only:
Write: 11:57:28
